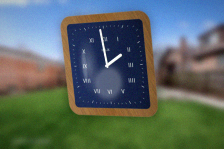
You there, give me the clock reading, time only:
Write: 1:59
